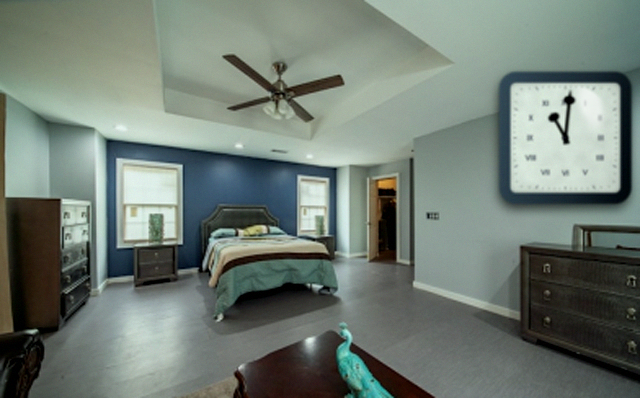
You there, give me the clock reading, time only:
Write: 11:01
